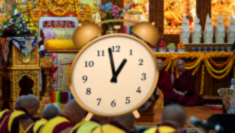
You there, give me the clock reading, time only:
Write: 12:58
